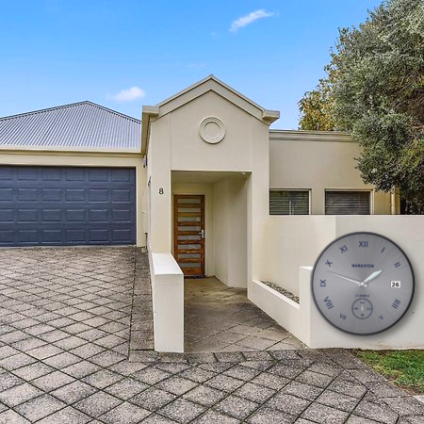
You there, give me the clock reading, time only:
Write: 1:48
